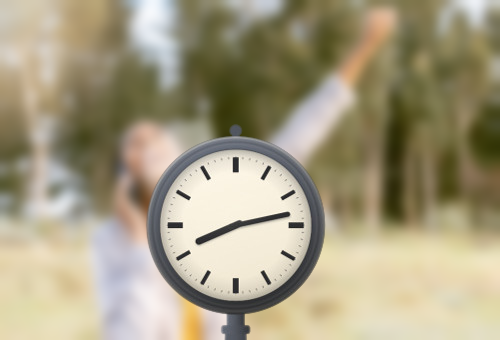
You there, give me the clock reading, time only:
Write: 8:13
